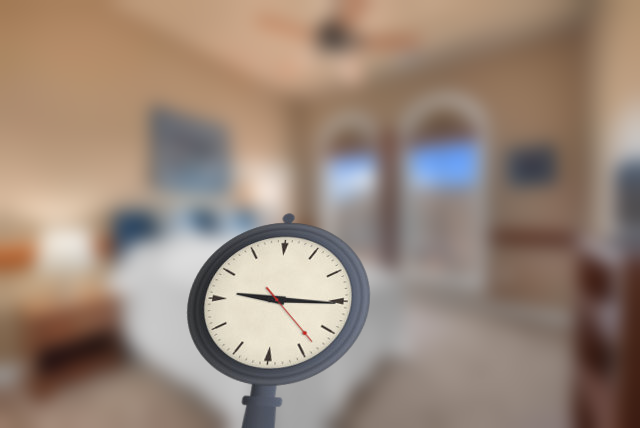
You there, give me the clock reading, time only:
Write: 9:15:23
